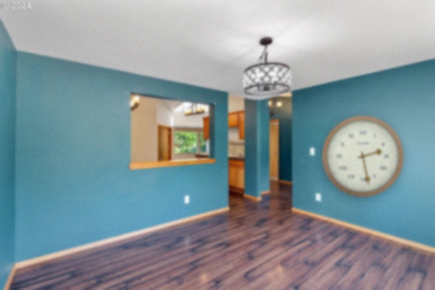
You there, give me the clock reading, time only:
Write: 2:28
